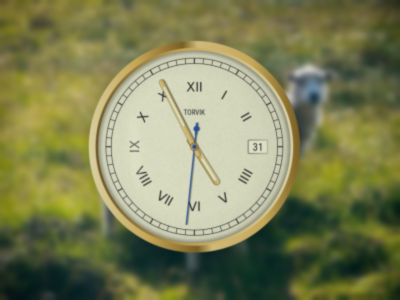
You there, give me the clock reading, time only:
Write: 4:55:31
